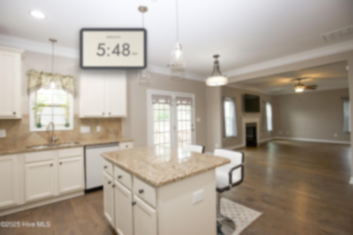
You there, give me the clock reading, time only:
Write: 5:48
